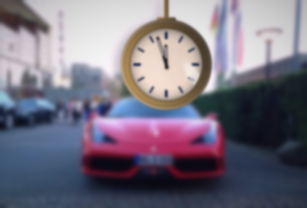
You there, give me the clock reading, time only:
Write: 11:57
